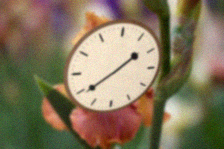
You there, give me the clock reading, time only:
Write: 1:39
